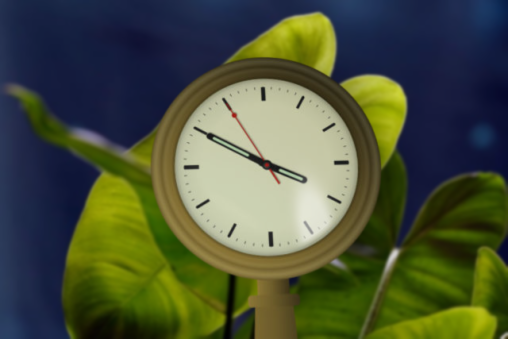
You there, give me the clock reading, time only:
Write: 3:49:55
